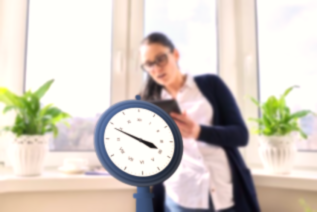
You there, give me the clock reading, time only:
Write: 3:49
